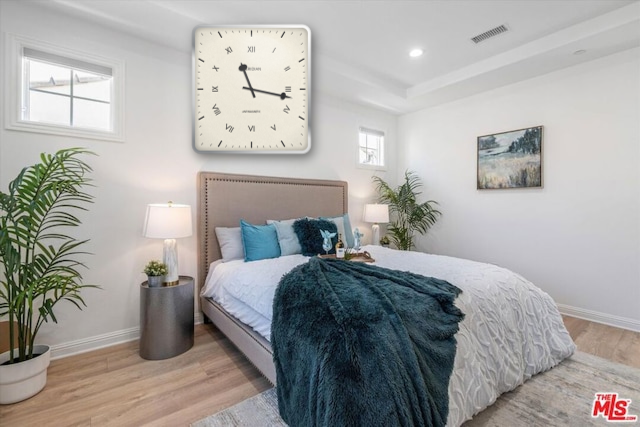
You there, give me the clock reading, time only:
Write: 11:17
